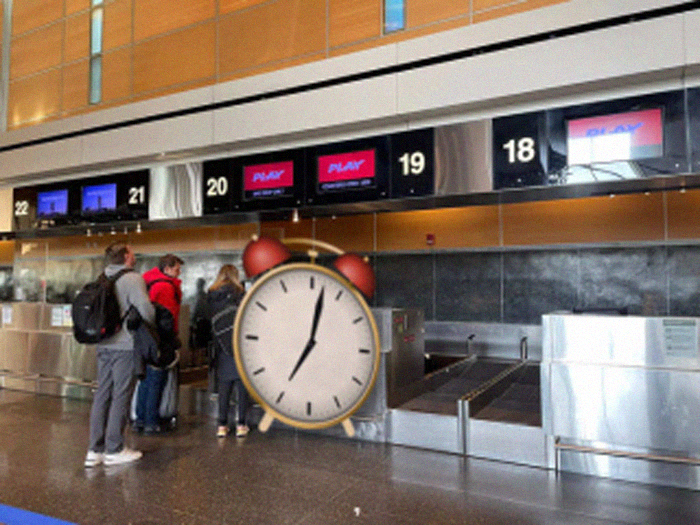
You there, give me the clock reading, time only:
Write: 7:02
